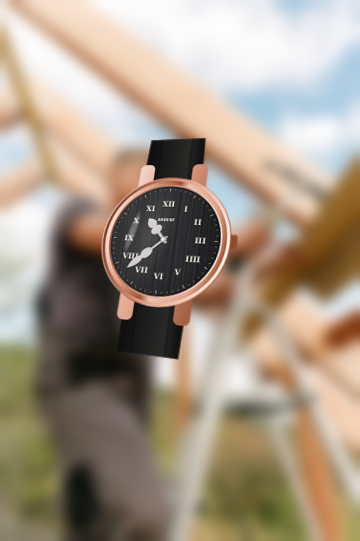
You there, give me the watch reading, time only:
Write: 10:38
